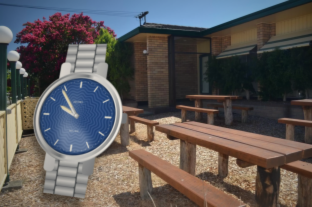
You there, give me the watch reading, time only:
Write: 9:54
